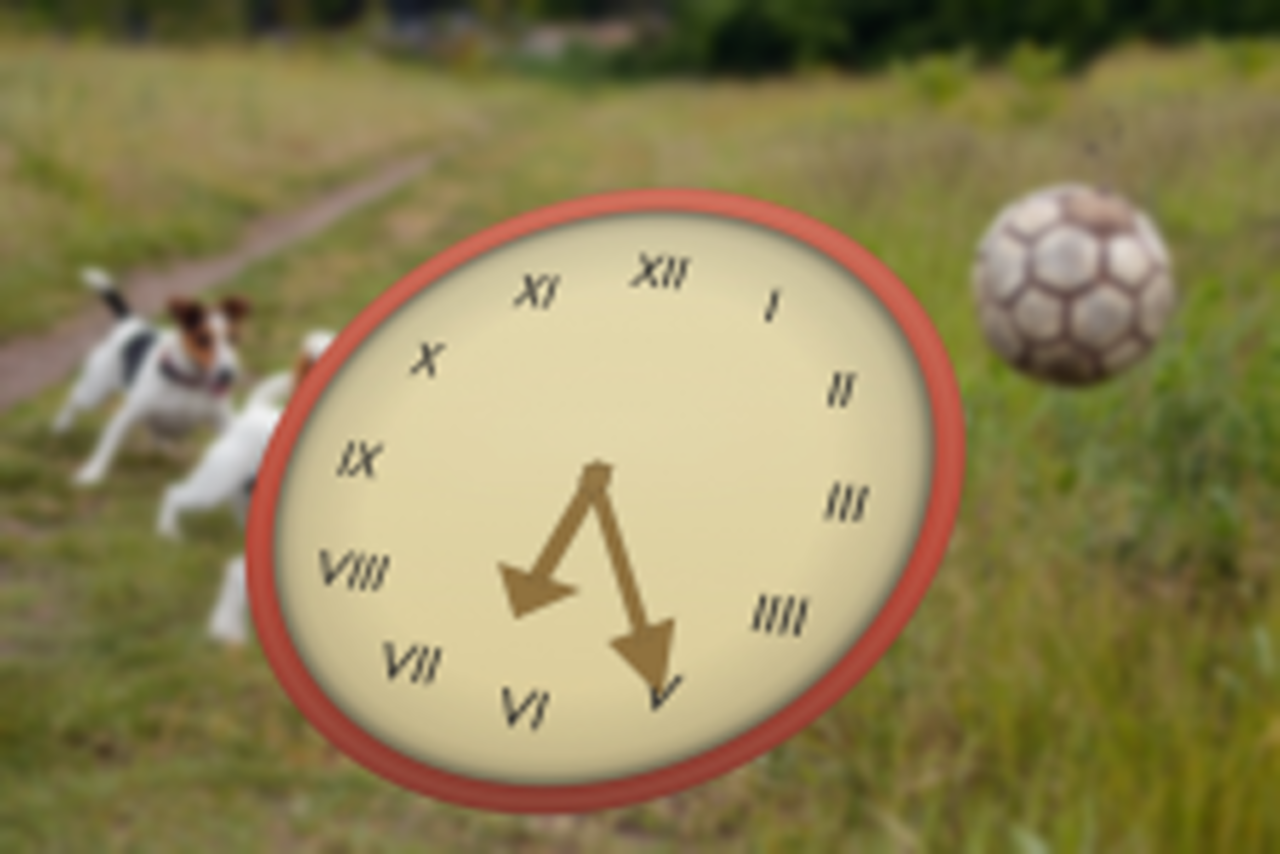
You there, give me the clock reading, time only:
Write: 6:25
